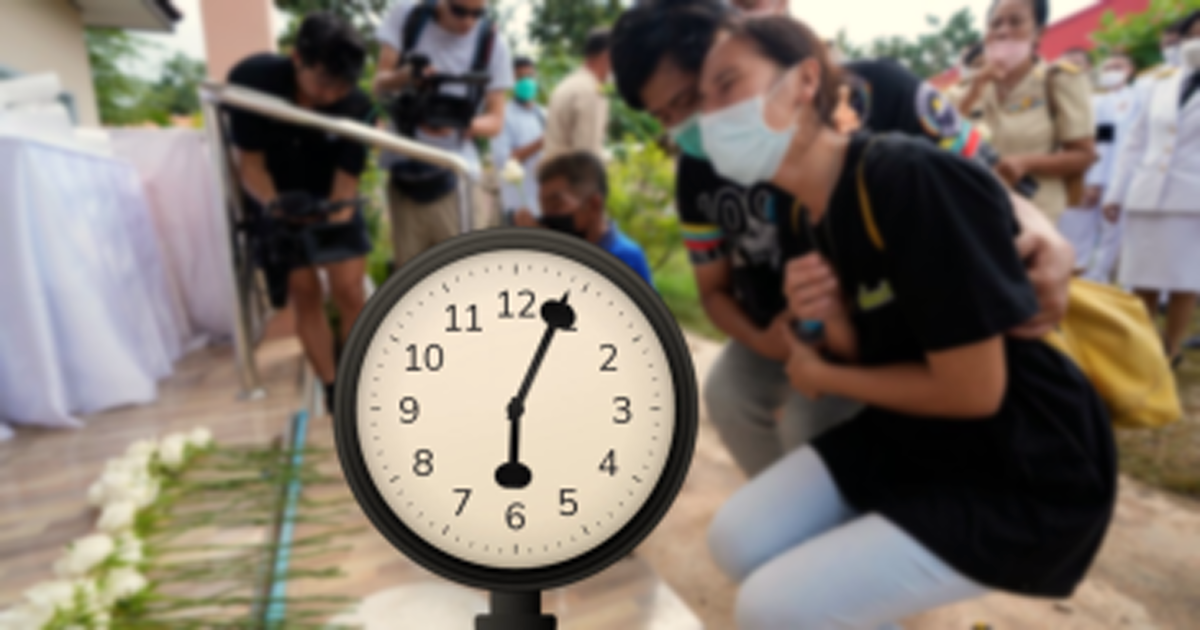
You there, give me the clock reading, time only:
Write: 6:04
